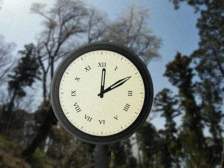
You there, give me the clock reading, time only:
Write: 12:10
